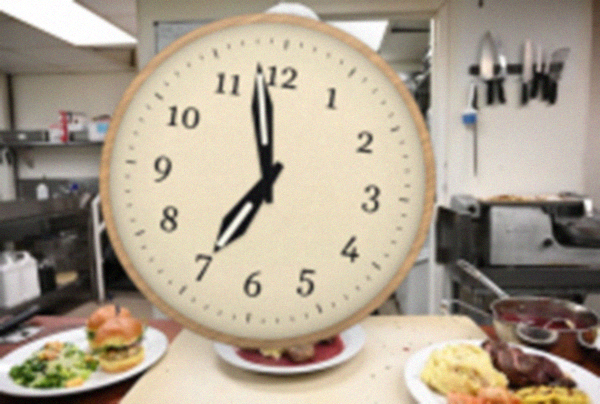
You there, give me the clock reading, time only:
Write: 6:58
